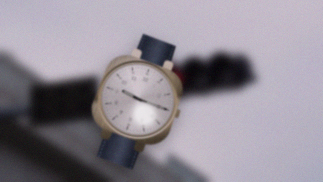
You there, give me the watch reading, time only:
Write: 9:15
